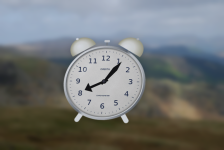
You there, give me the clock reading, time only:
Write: 8:06
